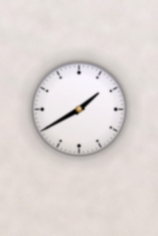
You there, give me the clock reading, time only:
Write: 1:40
